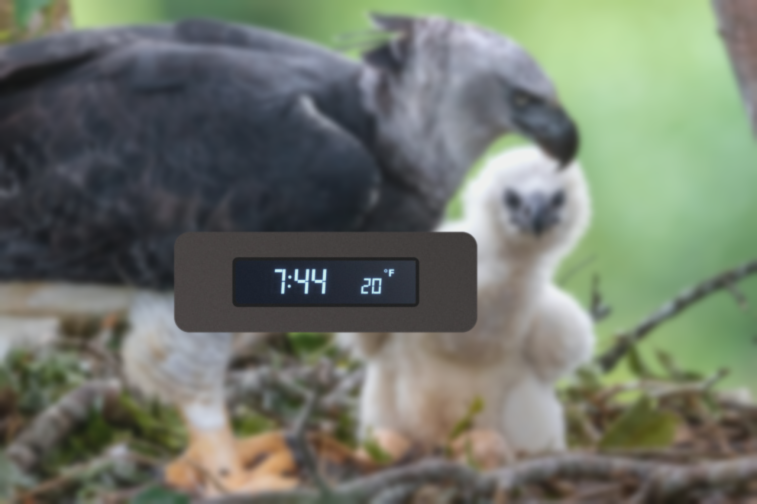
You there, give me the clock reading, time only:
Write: 7:44
